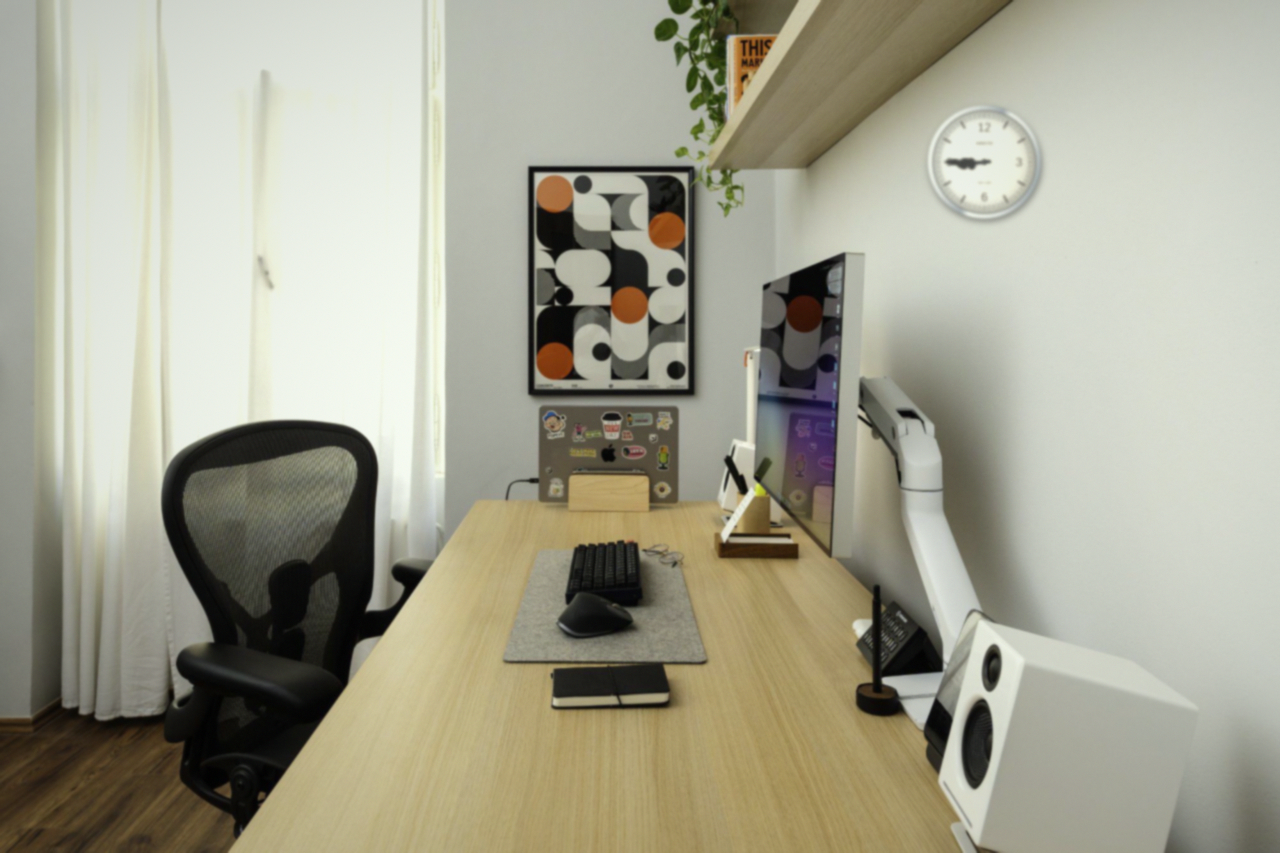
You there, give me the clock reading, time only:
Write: 8:45
